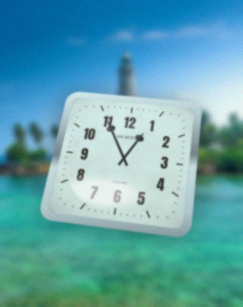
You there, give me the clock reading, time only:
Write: 12:55
